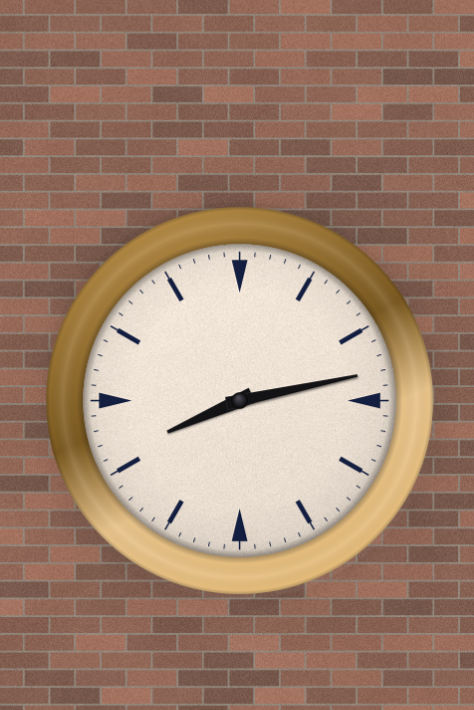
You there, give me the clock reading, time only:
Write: 8:13
